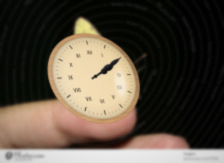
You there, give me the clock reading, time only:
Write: 2:10
